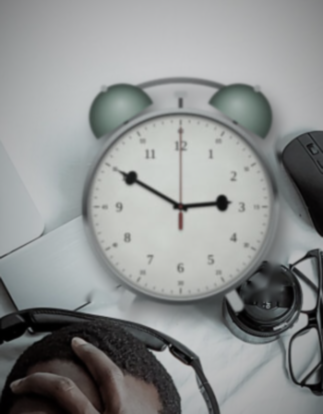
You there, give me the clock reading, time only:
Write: 2:50:00
